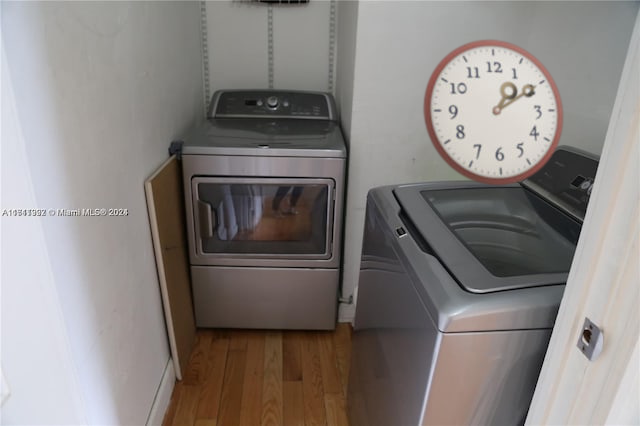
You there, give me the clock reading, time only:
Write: 1:10
